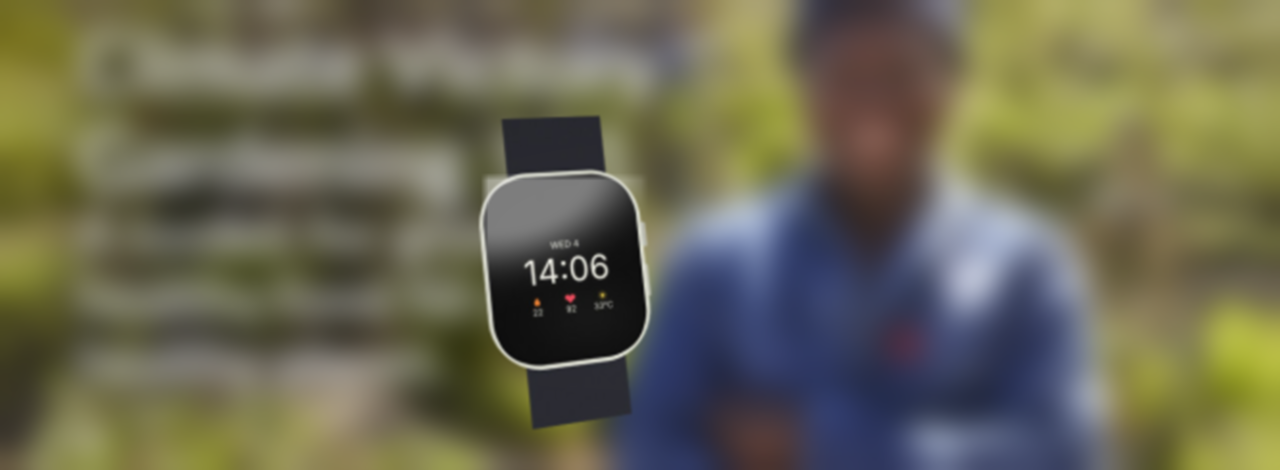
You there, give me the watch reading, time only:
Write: 14:06
